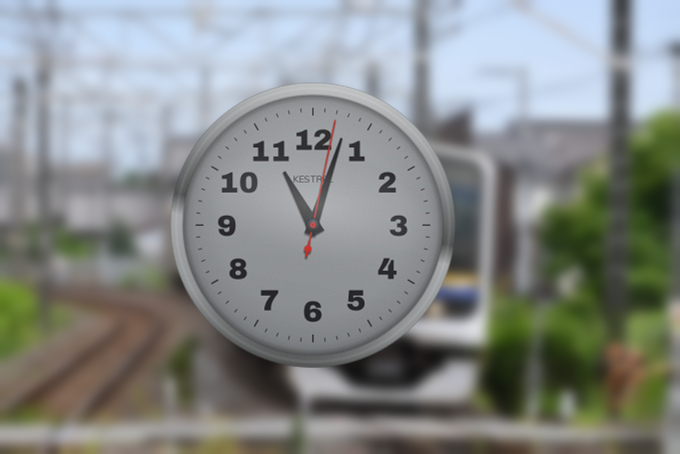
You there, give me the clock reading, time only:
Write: 11:03:02
